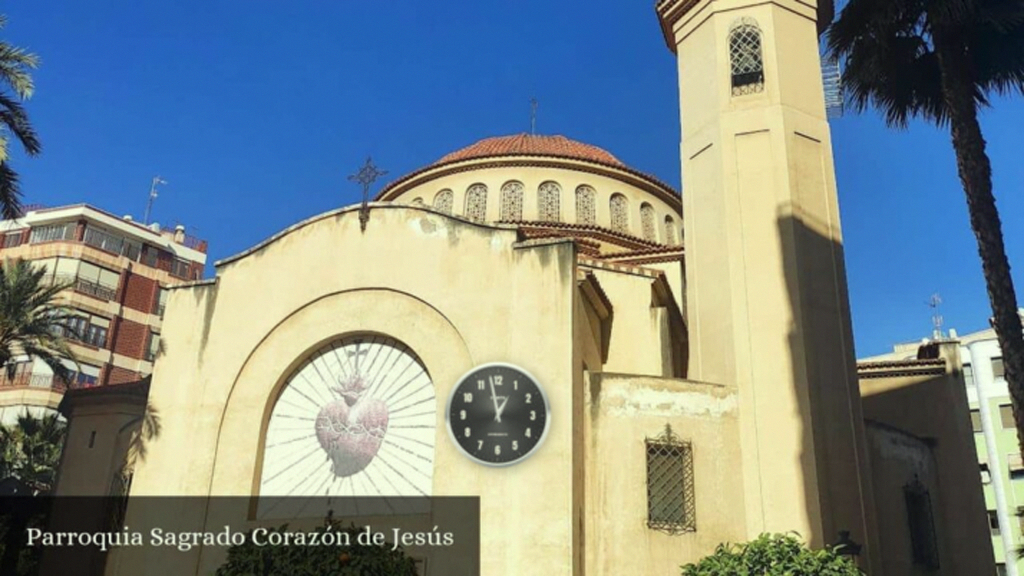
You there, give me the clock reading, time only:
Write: 12:58
